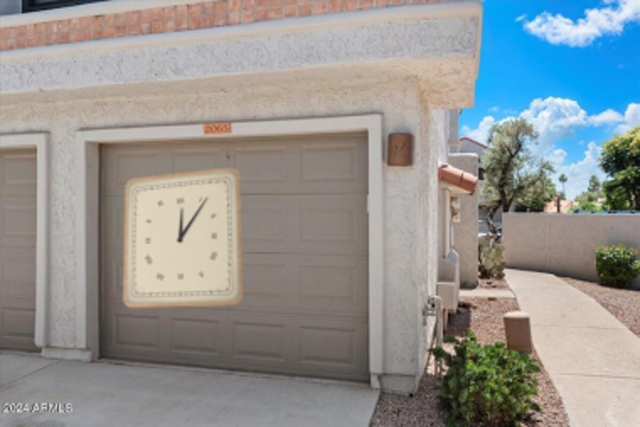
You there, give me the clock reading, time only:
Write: 12:06
